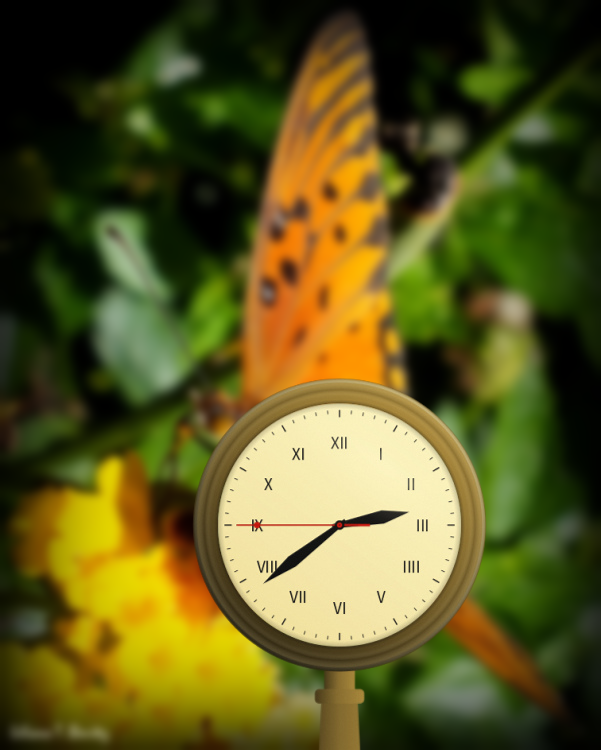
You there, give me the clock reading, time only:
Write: 2:38:45
